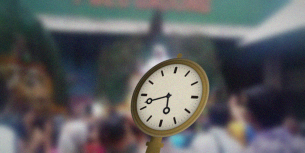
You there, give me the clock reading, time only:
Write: 5:42
